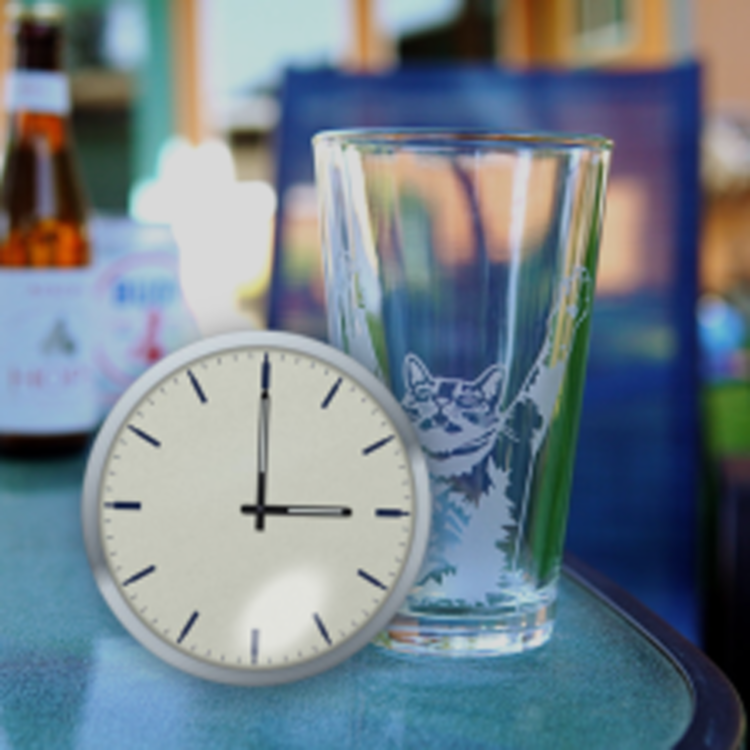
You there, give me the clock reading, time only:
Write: 3:00
